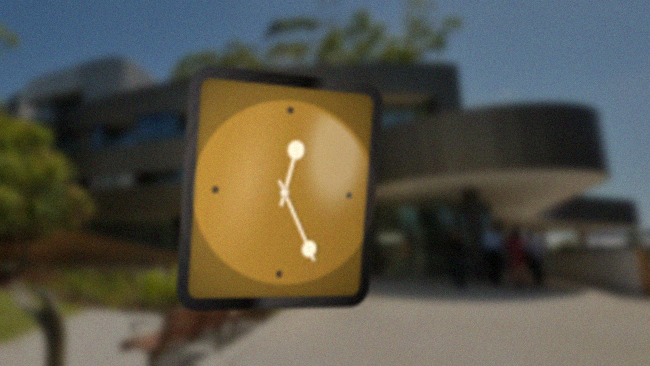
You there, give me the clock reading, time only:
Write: 12:25
